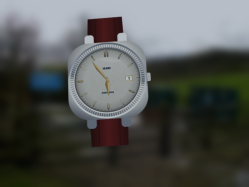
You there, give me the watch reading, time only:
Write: 5:54
